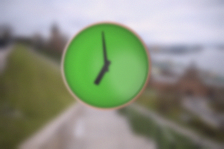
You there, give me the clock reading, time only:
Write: 6:59
